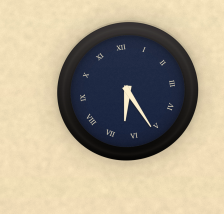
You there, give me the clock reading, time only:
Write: 6:26
